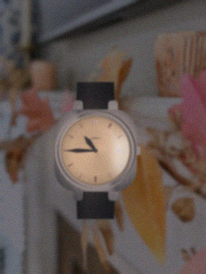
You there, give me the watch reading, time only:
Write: 10:45
